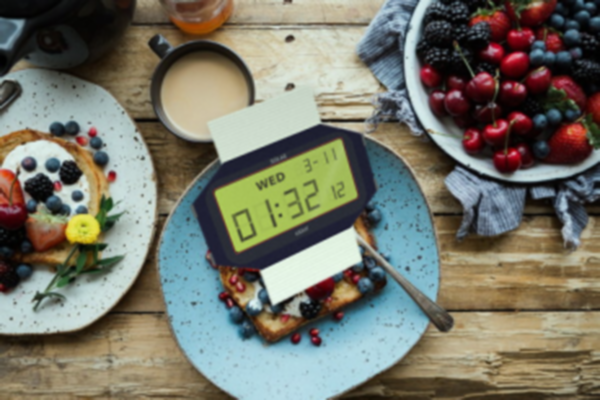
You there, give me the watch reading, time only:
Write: 1:32:12
